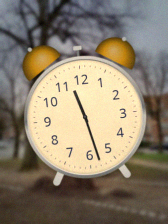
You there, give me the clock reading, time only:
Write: 11:28
